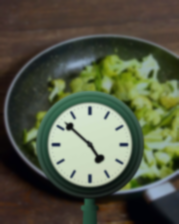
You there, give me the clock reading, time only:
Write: 4:52
